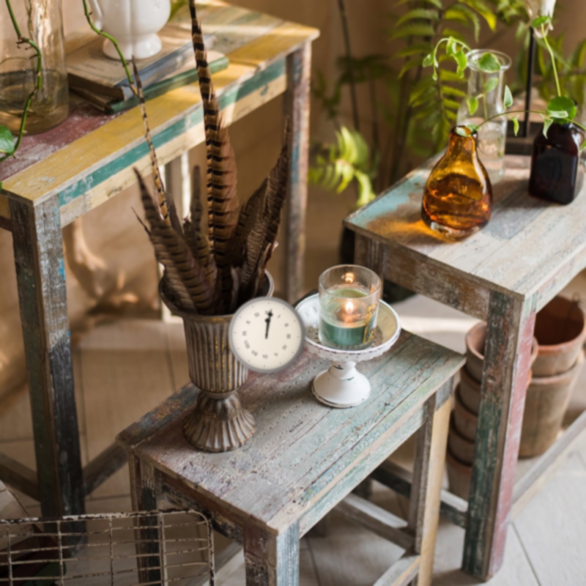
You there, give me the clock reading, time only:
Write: 12:01
